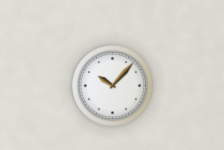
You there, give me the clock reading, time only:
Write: 10:07
